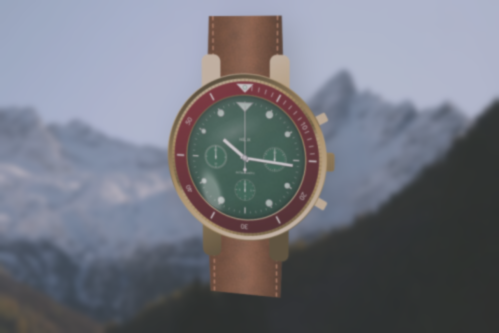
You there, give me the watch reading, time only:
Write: 10:16
